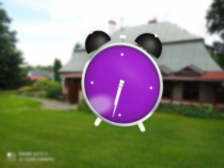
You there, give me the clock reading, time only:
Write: 6:32
